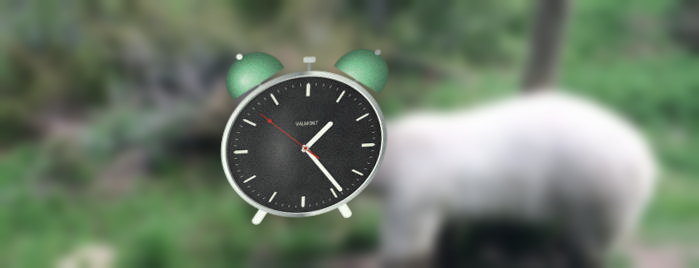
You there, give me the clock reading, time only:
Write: 1:23:52
